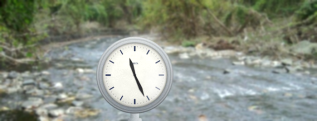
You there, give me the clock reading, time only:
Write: 11:26
